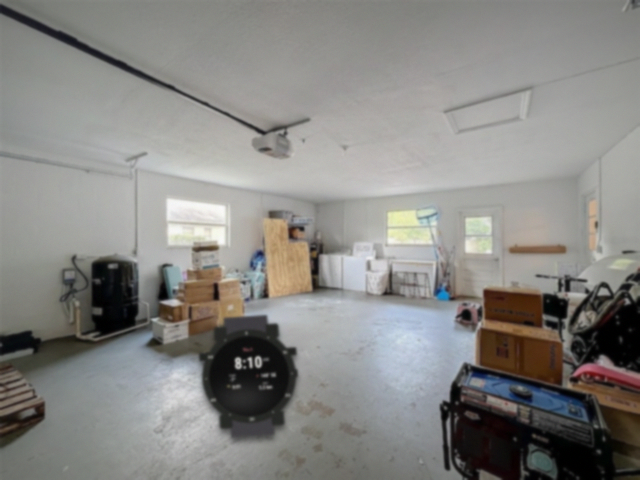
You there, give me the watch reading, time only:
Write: 8:10
